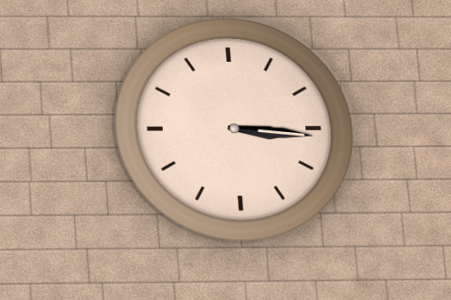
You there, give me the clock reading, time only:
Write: 3:16
